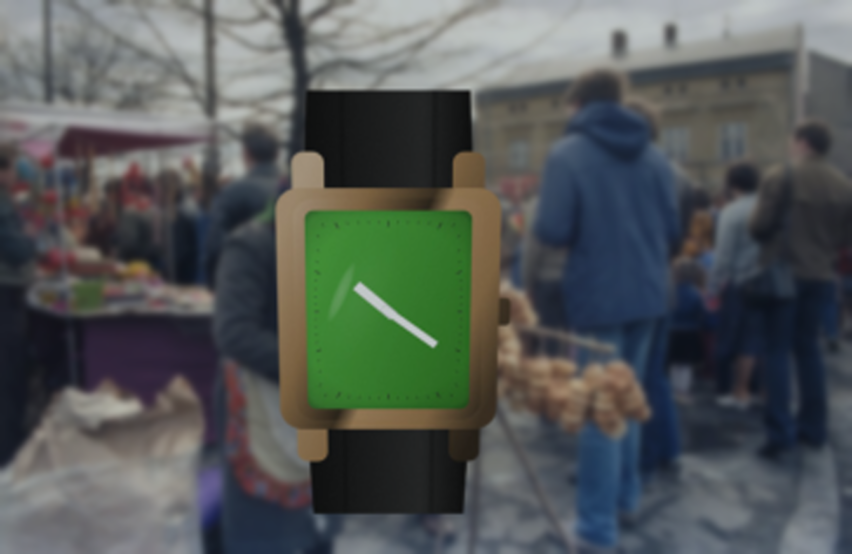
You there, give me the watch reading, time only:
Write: 10:21
